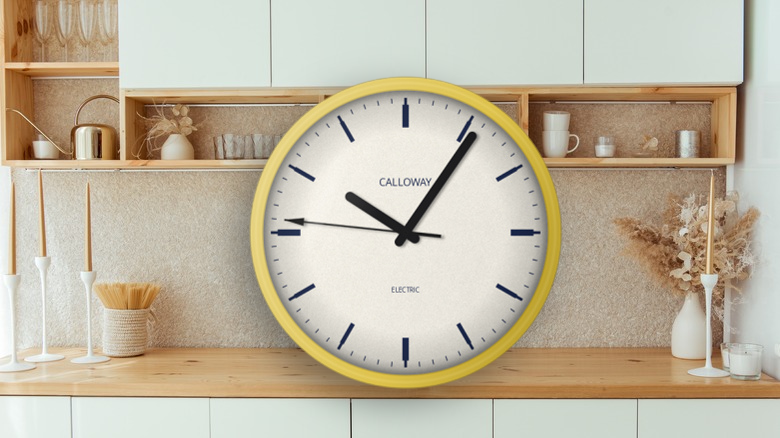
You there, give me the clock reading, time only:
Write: 10:05:46
